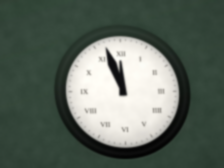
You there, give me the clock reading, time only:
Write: 11:57
